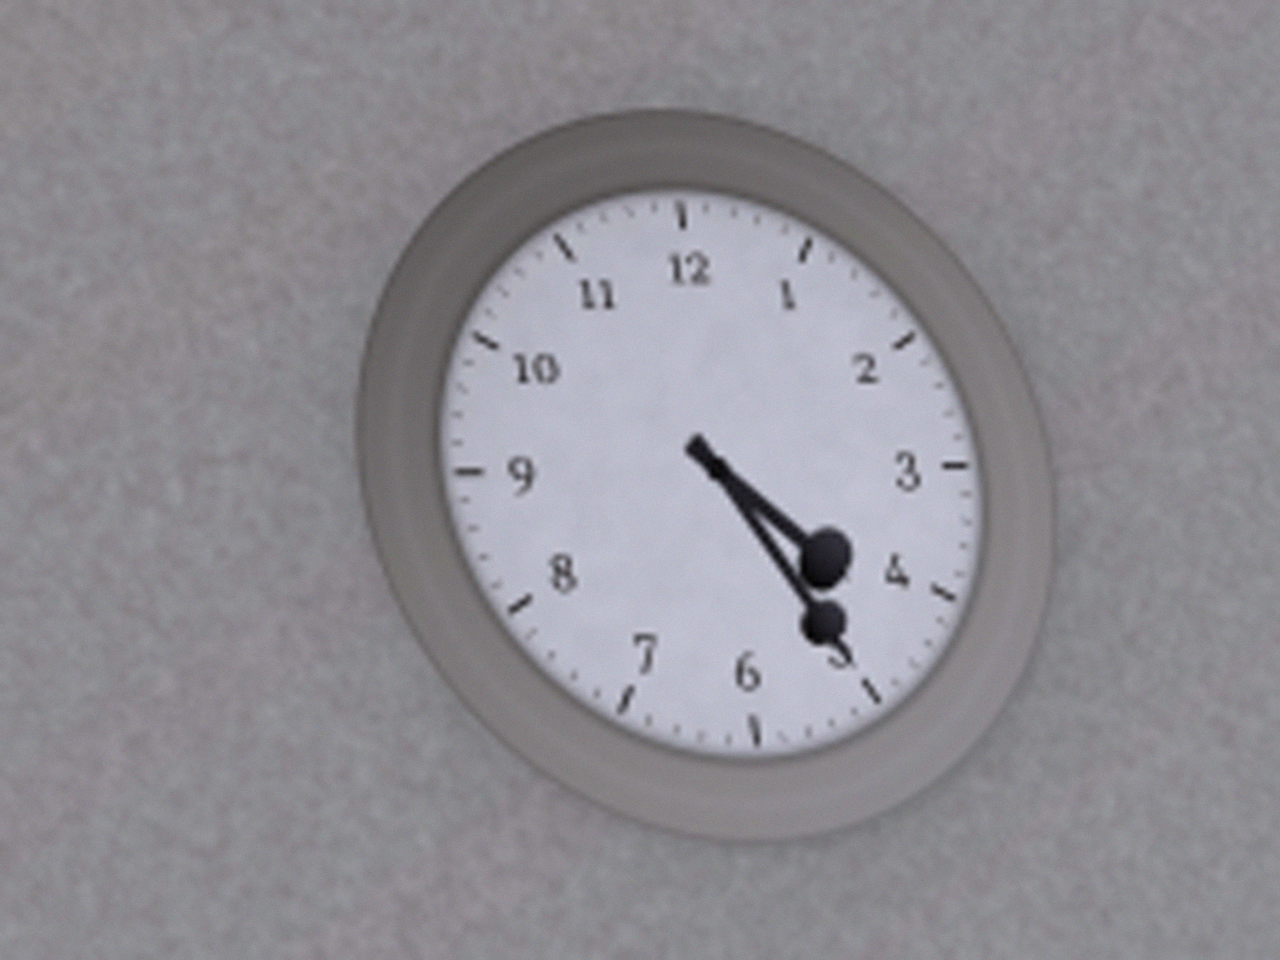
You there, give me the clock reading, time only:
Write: 4:25
